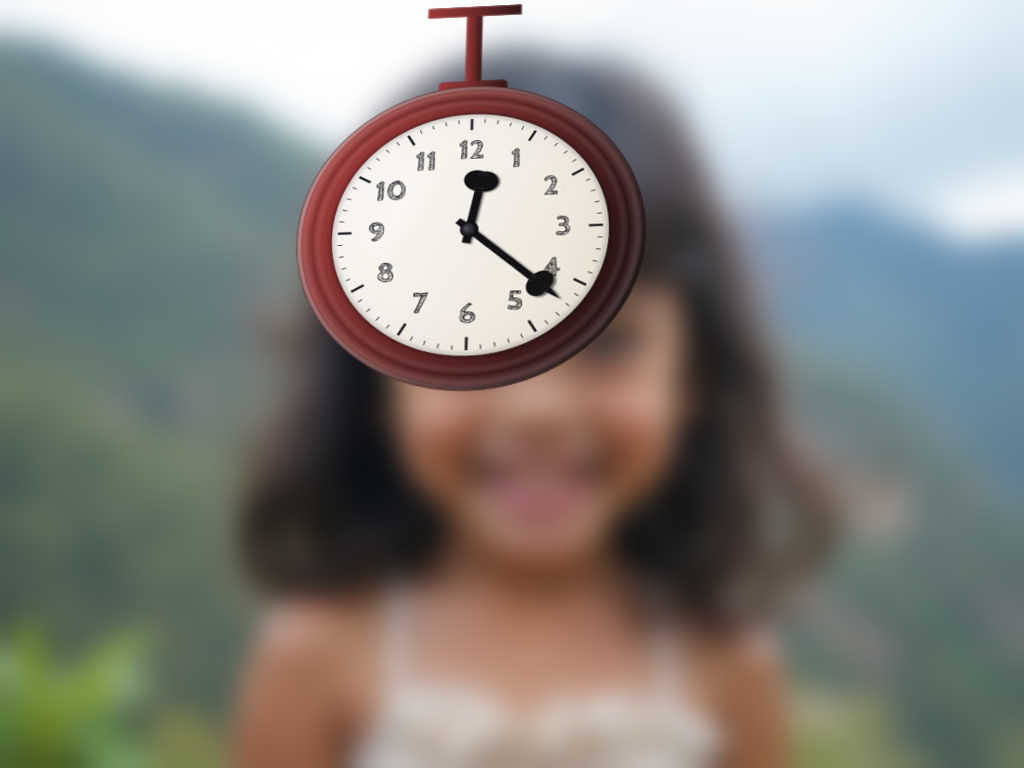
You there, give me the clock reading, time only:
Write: 12:22
